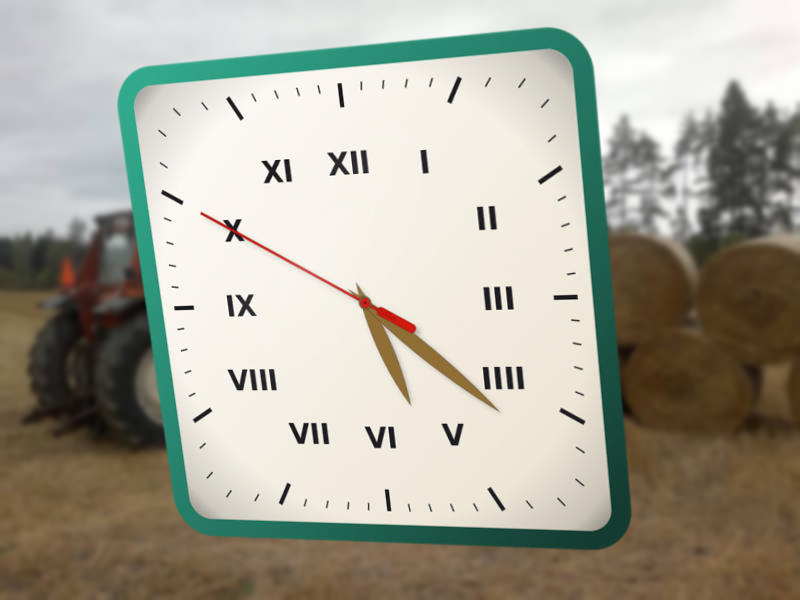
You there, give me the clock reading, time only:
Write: 5:21:50
